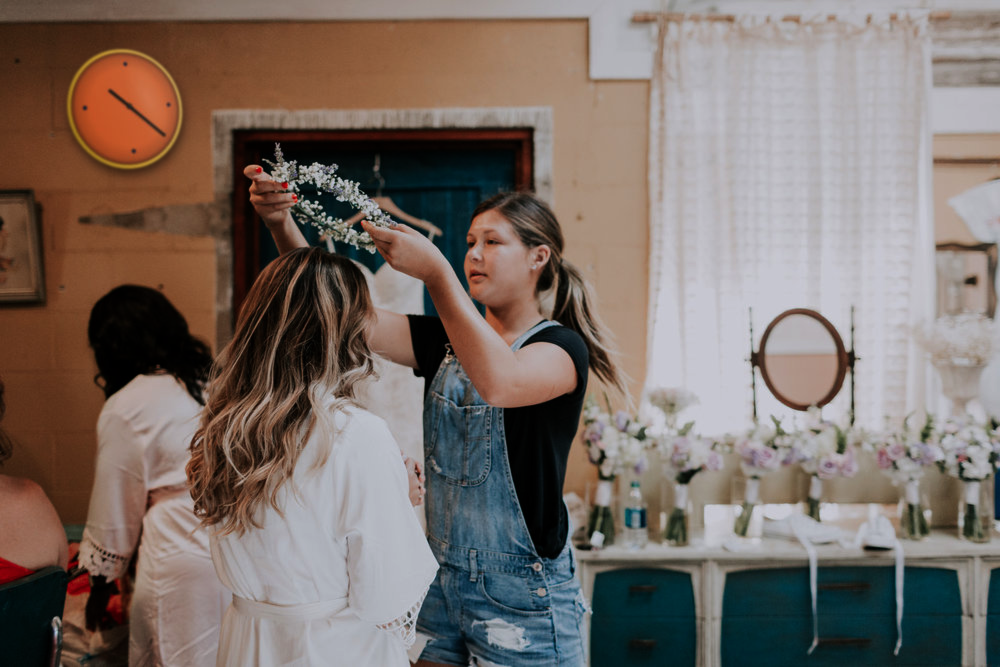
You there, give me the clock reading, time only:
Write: 10:22
